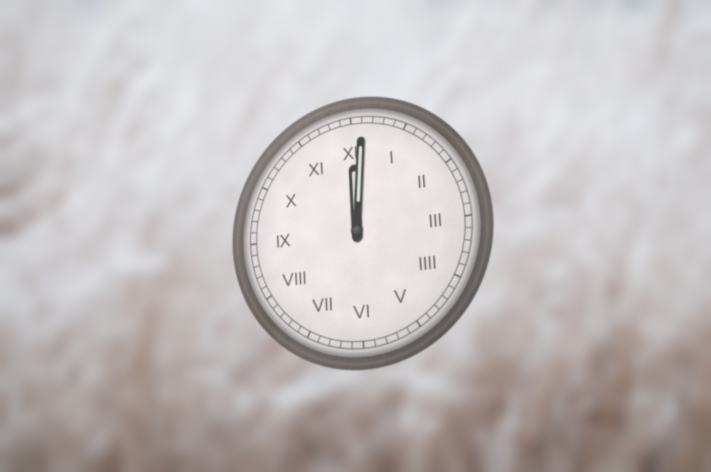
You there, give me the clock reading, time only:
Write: 12:01
